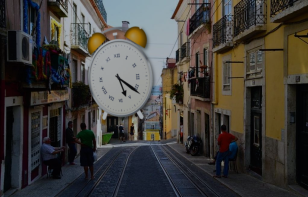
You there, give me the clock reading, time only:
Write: 5:21
